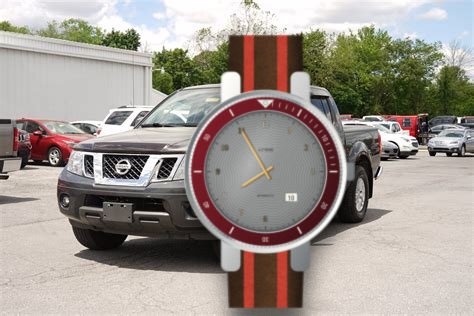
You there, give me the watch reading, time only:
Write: 7:55
